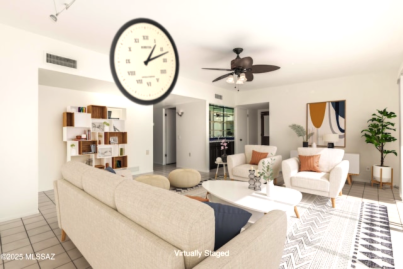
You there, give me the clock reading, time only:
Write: 1:12
